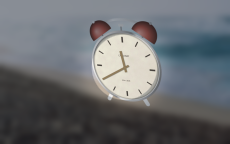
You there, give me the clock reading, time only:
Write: 11:40
